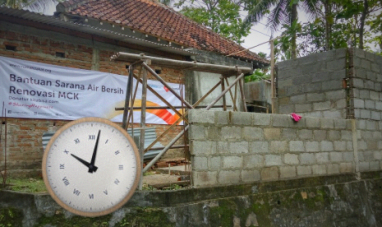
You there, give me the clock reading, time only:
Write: 10:02
